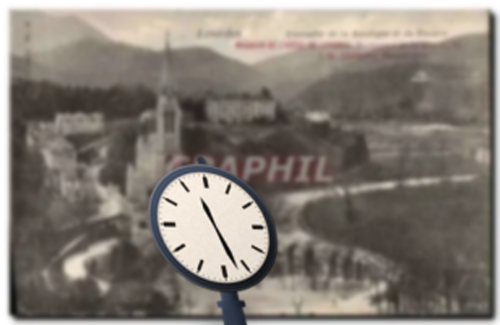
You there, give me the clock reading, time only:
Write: 11:27
